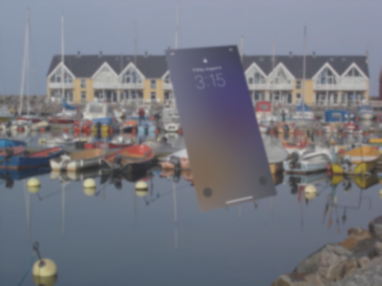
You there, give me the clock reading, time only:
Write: 3:15
